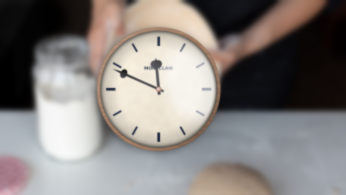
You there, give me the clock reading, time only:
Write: 11:49
